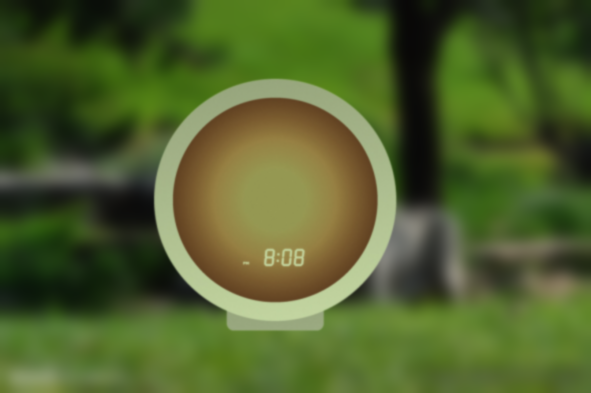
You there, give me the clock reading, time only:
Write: 8:08
